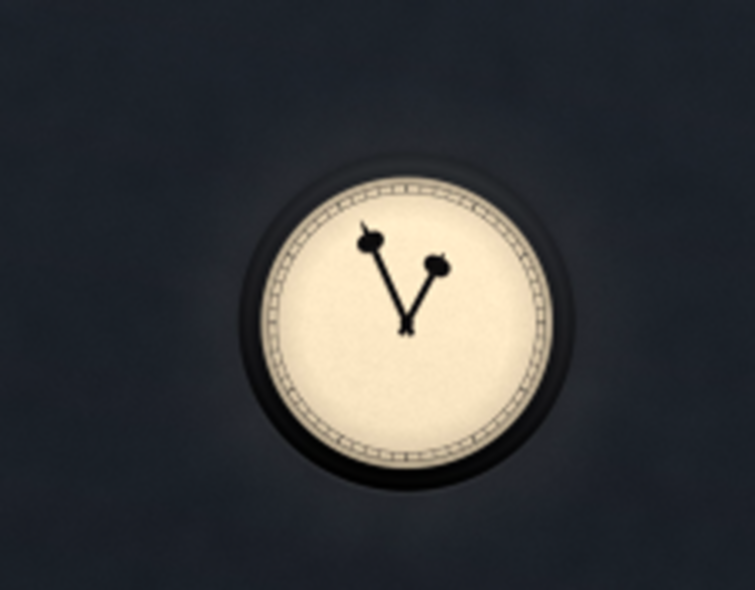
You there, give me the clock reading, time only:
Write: 12:56
